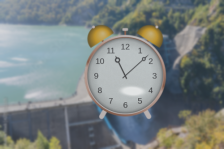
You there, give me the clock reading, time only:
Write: 11:08
